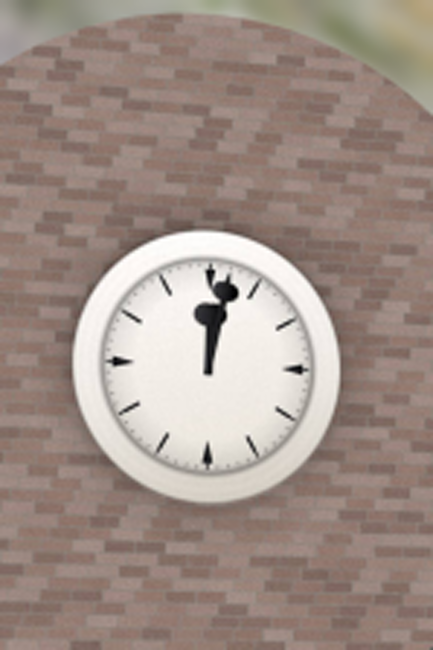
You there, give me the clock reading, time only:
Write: 12:02
